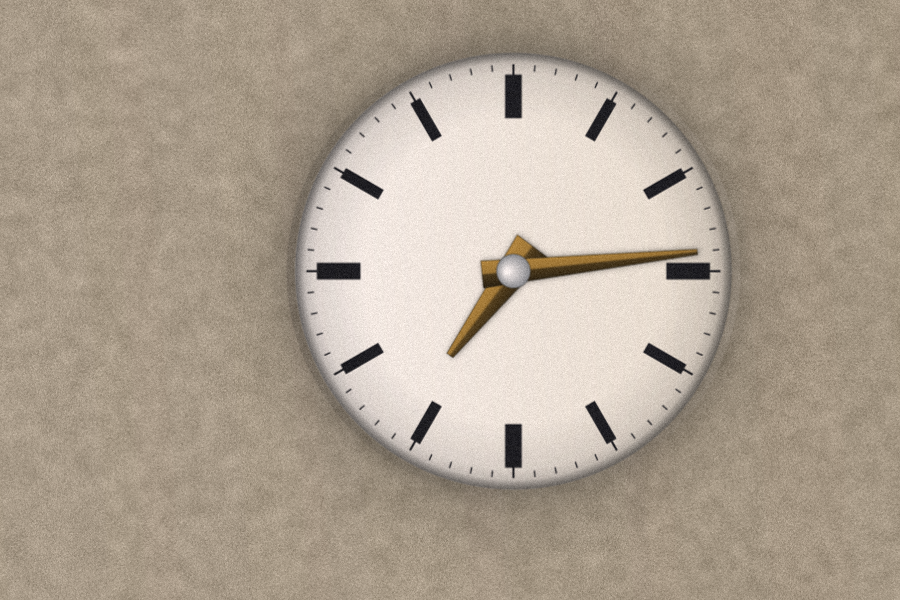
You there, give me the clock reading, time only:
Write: 7:14
